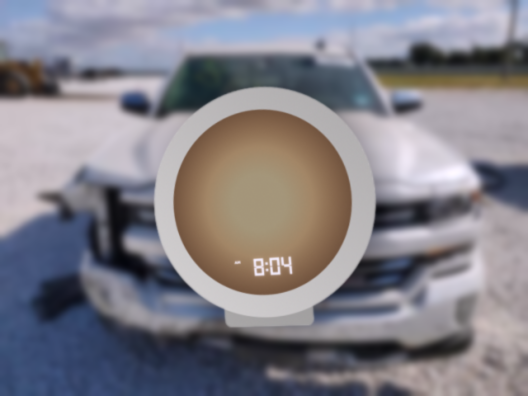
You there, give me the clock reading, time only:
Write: 8:04
